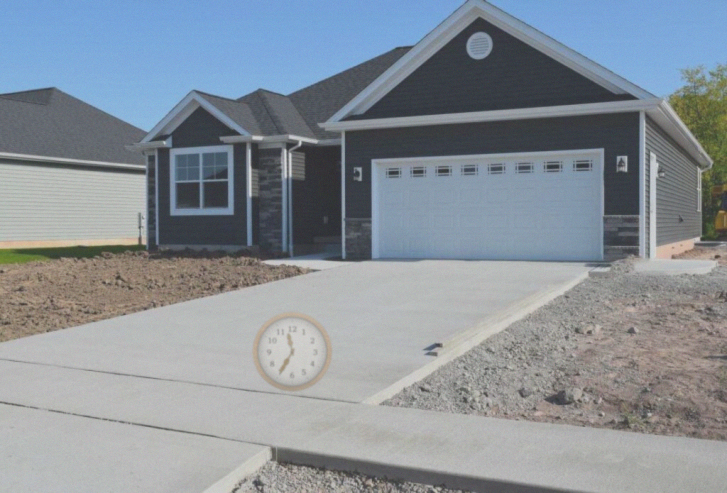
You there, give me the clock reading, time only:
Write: 11:35
